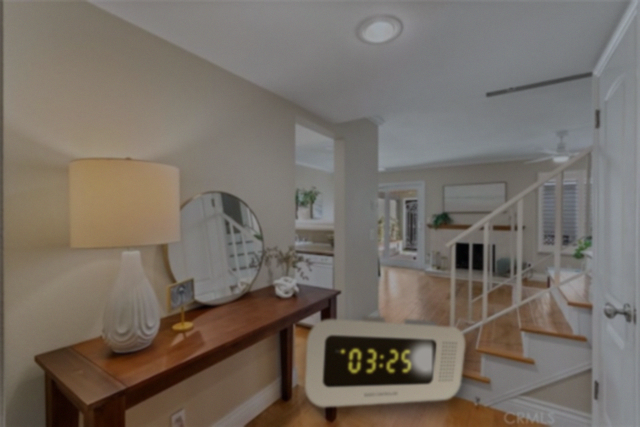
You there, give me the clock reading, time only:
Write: 3:25
